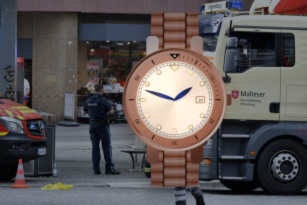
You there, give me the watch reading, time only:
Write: 1:48
